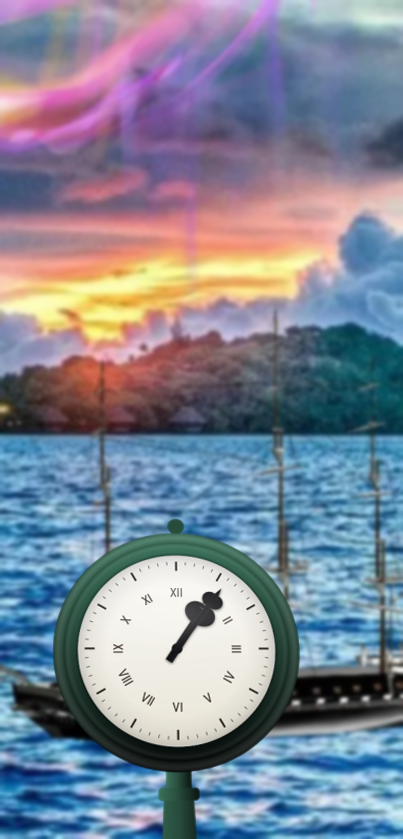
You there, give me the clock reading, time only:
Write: 1:06
